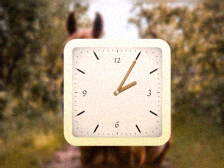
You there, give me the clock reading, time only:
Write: 2:05
